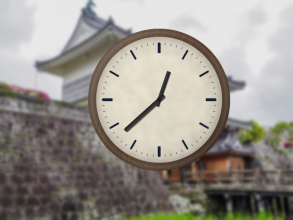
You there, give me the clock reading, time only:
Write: 12:38
